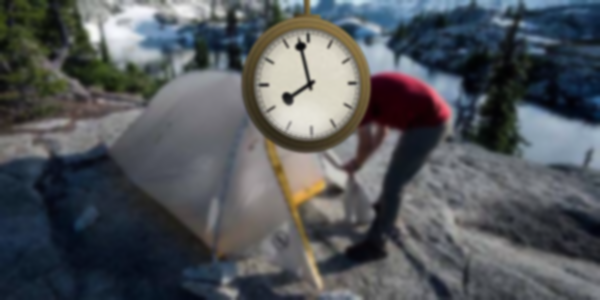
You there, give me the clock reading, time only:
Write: 7:58
